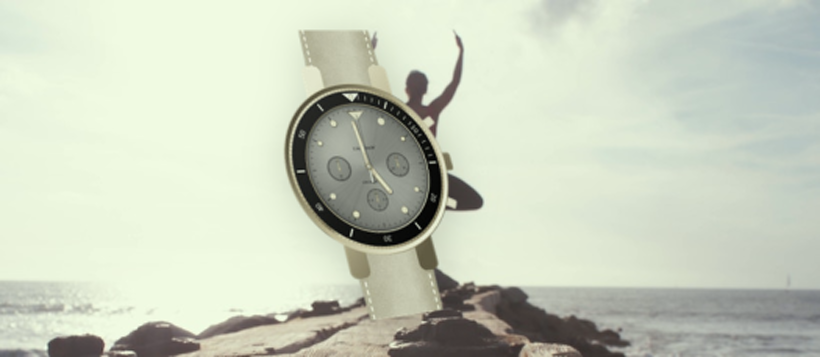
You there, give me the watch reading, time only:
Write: 4:59
